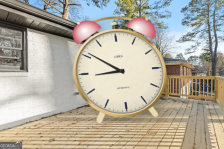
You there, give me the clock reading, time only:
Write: 8:51
